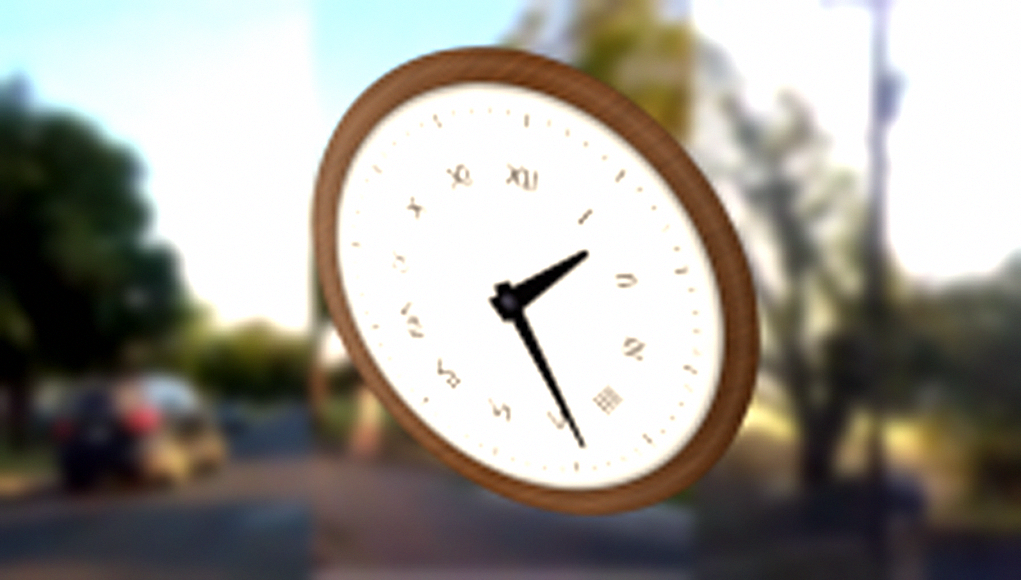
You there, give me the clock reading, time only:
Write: 1:24
